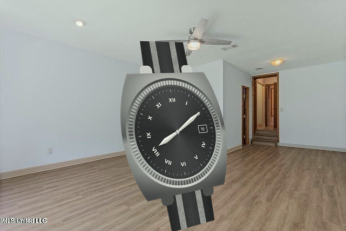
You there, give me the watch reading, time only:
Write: 8:10
